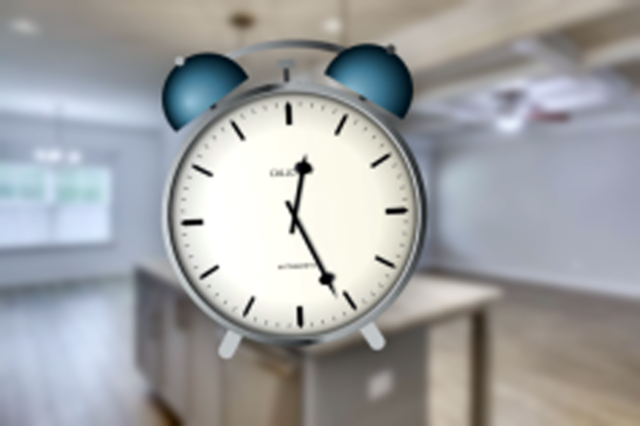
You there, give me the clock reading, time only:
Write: 12:26
